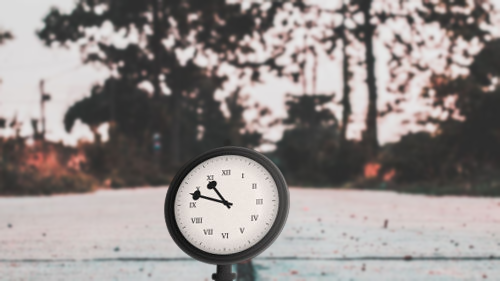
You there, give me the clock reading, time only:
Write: 10:48
